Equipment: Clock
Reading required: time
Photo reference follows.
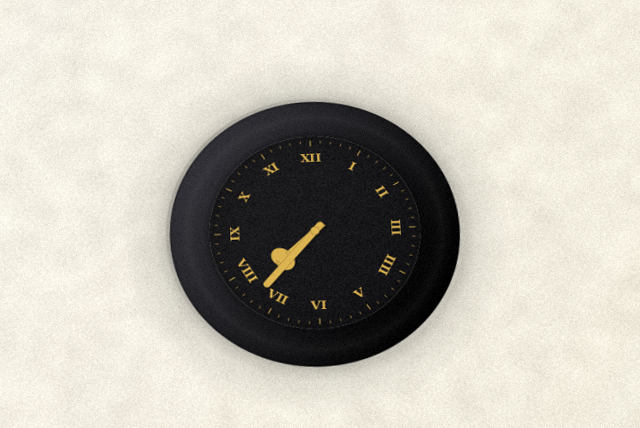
7:37
